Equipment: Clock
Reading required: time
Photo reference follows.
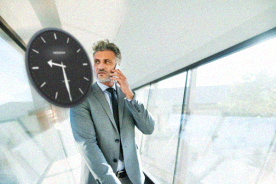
9:30
